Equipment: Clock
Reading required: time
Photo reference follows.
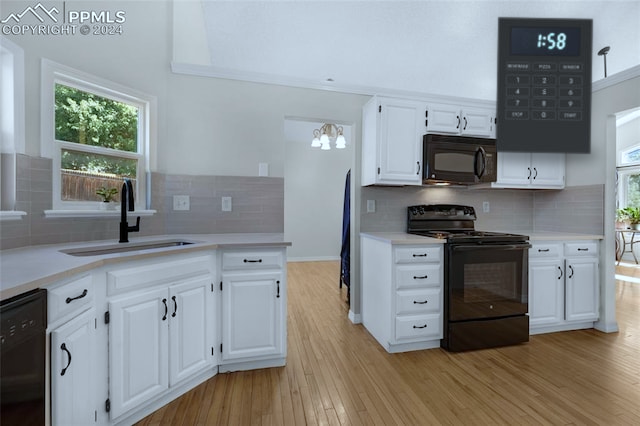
1:58
